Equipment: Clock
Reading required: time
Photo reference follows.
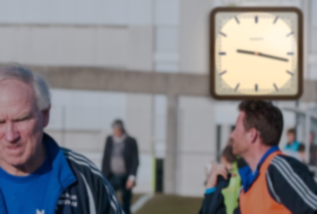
9:17
